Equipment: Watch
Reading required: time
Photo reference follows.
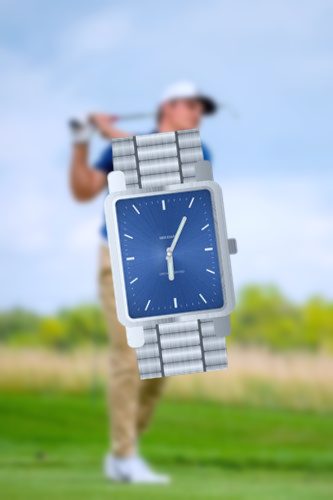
6:05
